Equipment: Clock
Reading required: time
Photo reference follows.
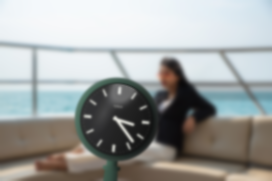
3:23
